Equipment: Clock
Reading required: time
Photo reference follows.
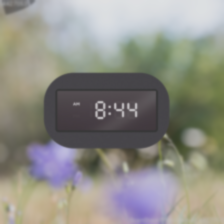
8:44
